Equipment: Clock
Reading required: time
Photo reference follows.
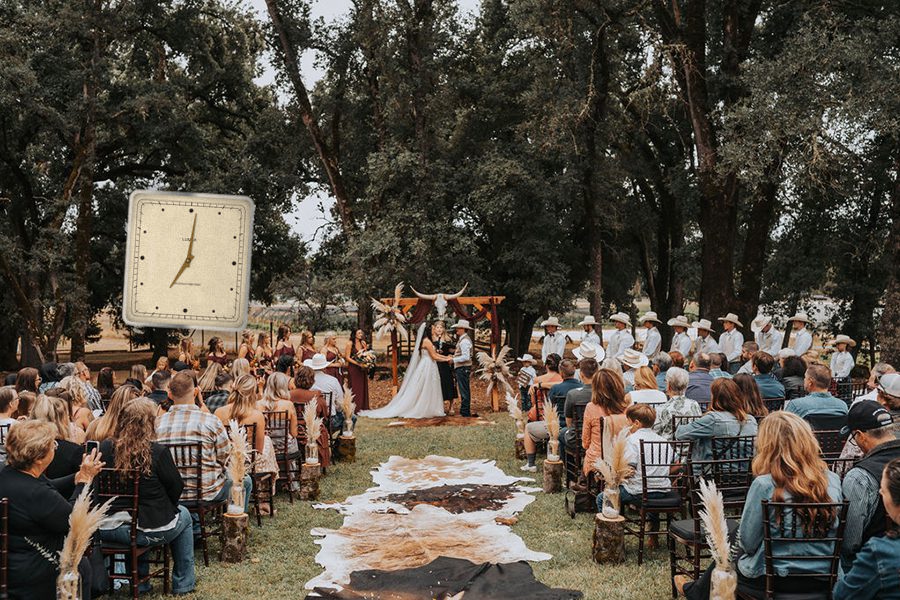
7:01
